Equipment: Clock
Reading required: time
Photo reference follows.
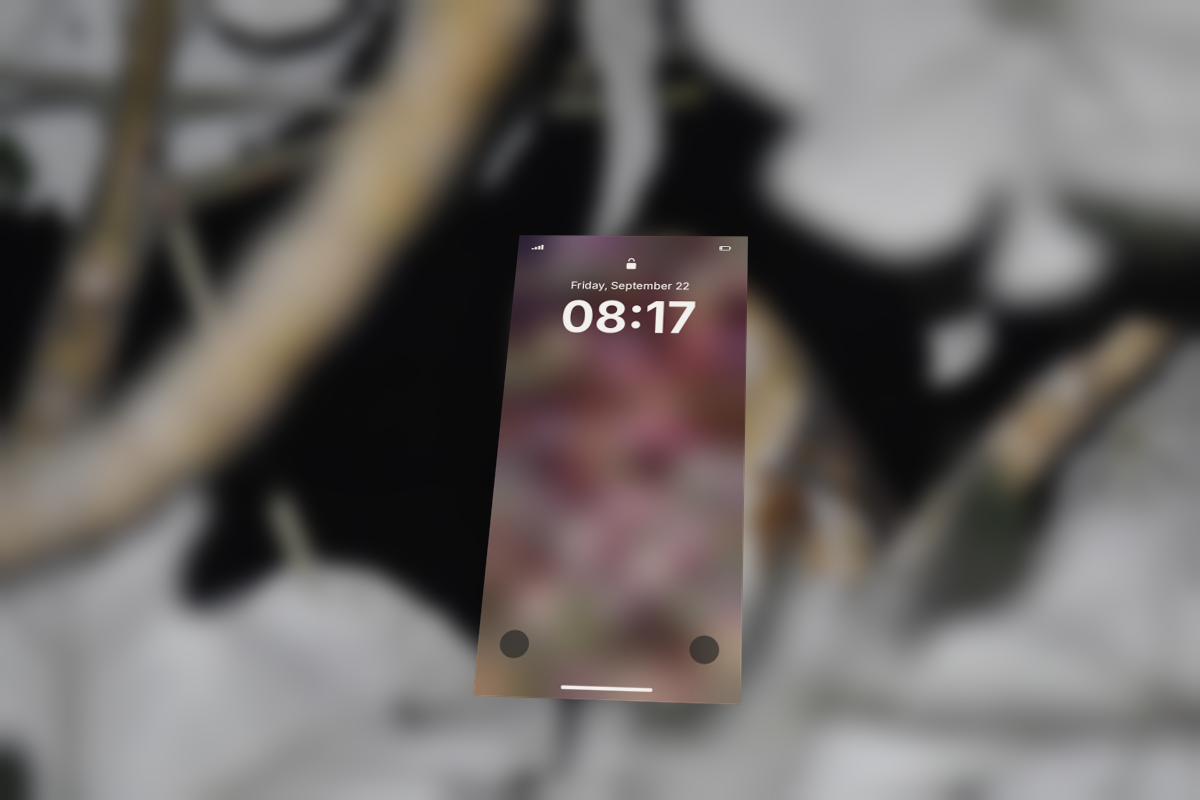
8:17
